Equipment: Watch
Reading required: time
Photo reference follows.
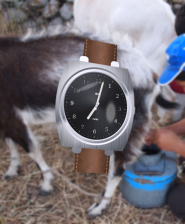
7:02
